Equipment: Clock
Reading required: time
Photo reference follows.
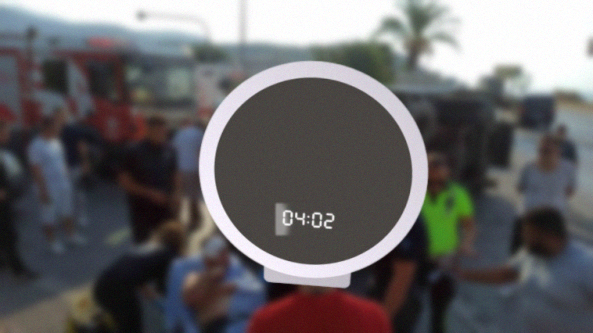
4:02
